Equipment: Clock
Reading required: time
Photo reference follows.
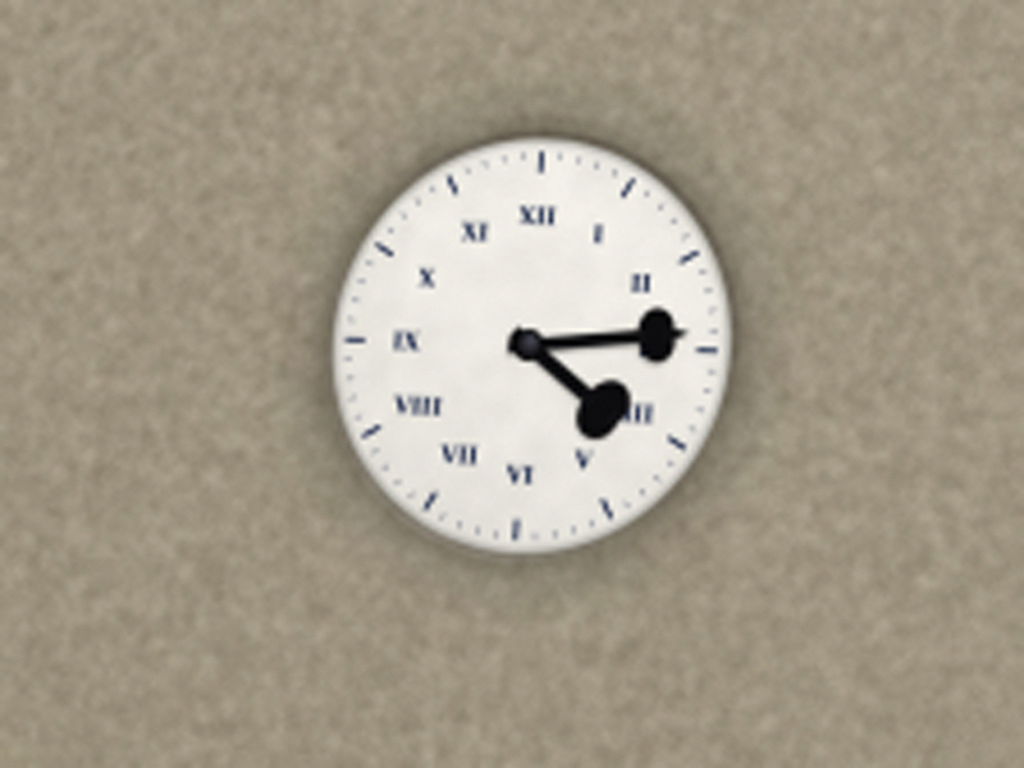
4:14
